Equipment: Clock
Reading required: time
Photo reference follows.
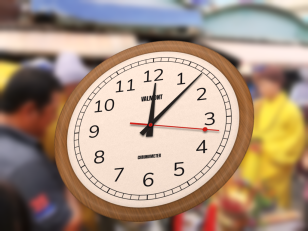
12:07:17
